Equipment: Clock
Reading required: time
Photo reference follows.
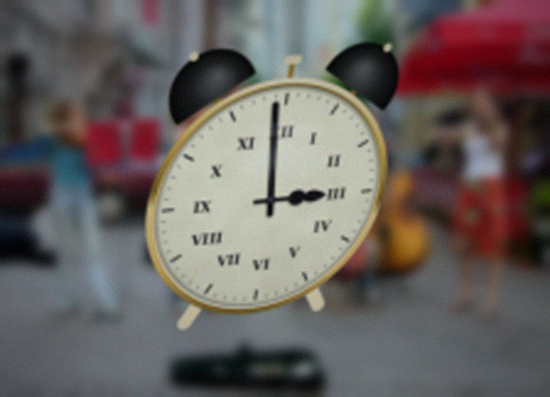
2:59
